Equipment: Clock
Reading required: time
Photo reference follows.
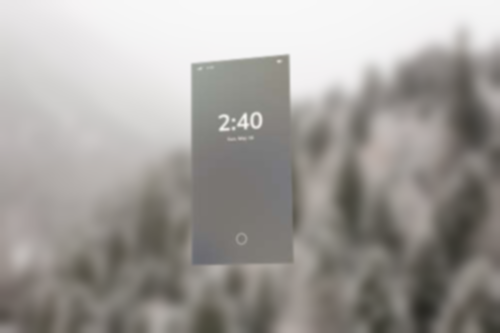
2:40
